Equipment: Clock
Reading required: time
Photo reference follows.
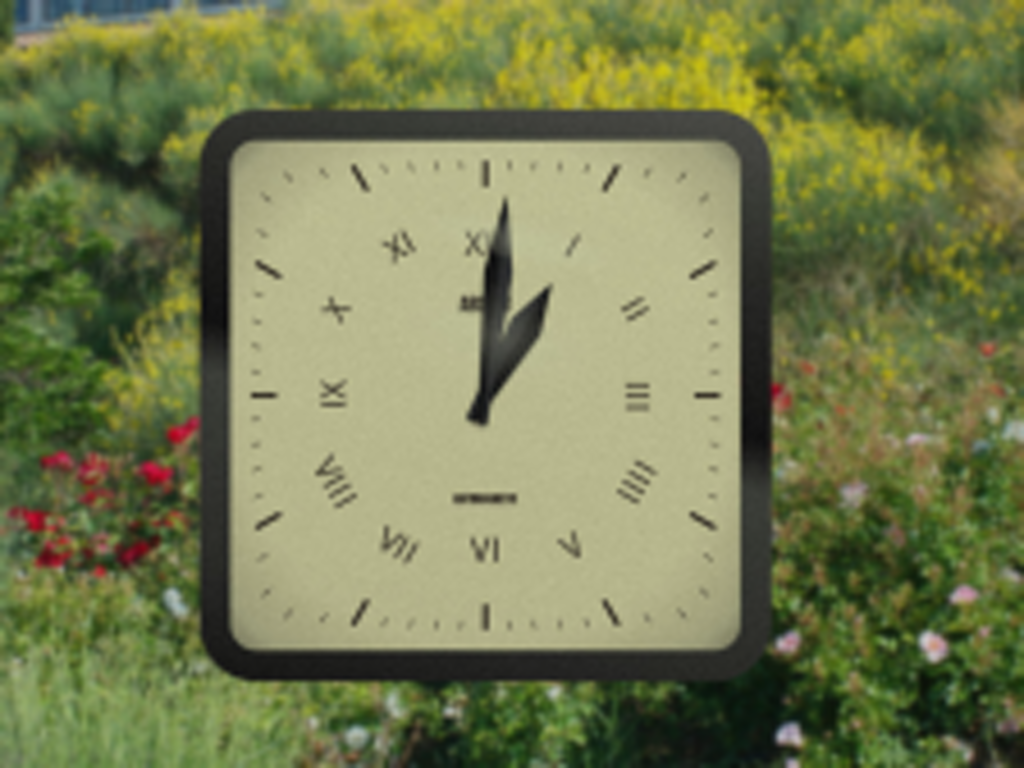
1:01
